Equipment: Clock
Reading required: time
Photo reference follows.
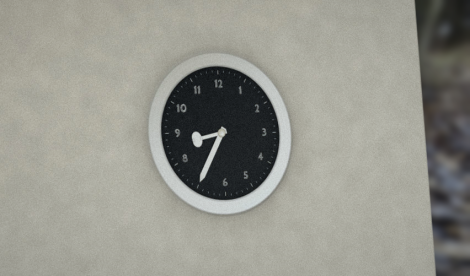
8:35
